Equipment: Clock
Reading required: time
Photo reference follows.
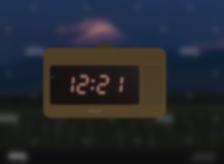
12:21
